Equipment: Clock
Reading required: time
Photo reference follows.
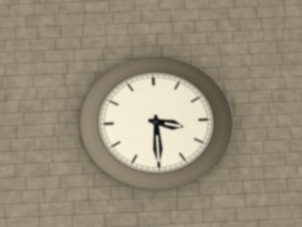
3:30
